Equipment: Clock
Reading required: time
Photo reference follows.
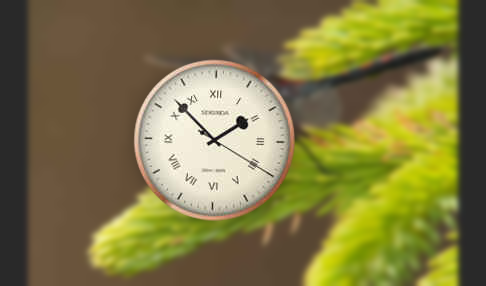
1:52:20
